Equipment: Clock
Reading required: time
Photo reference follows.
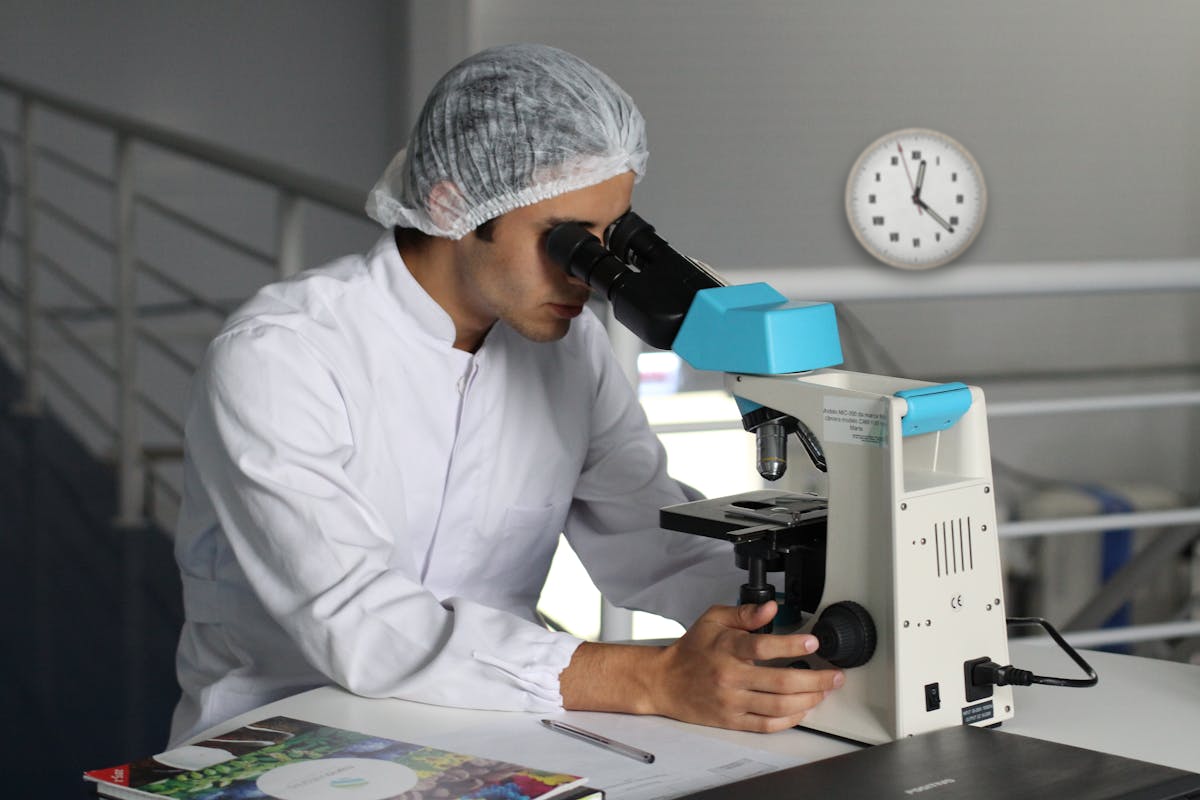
12:21:57
